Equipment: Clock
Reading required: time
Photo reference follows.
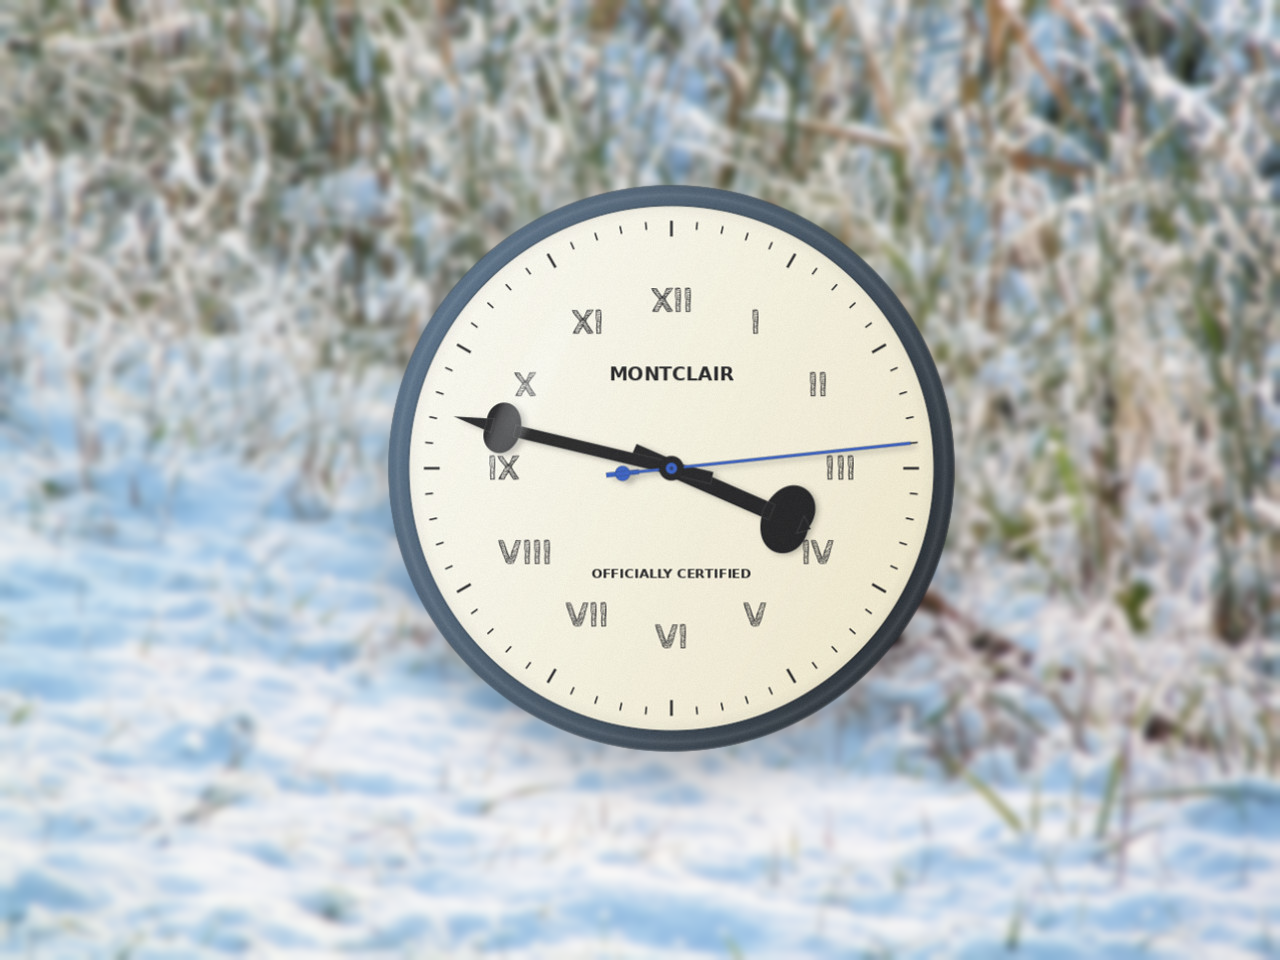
3:47:14
